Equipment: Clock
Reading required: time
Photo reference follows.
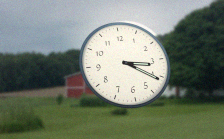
3:21
